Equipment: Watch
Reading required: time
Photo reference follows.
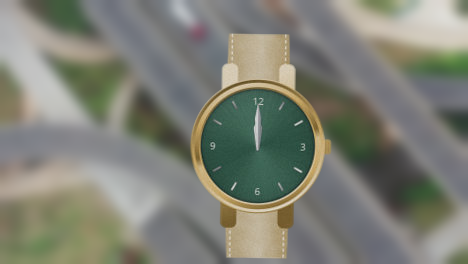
12:00
